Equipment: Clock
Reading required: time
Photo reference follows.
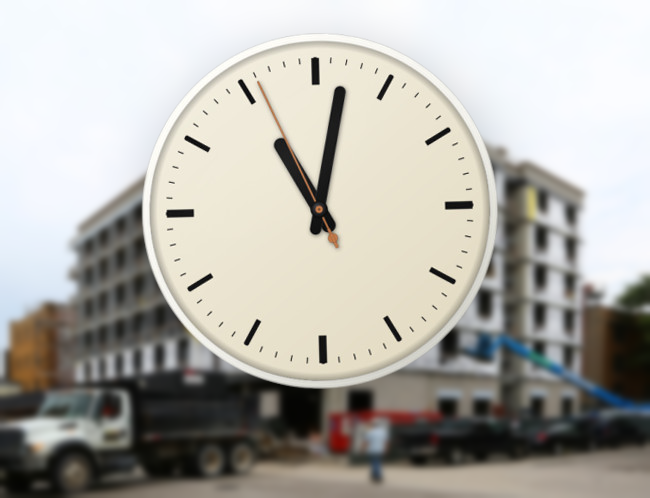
11:01:56
